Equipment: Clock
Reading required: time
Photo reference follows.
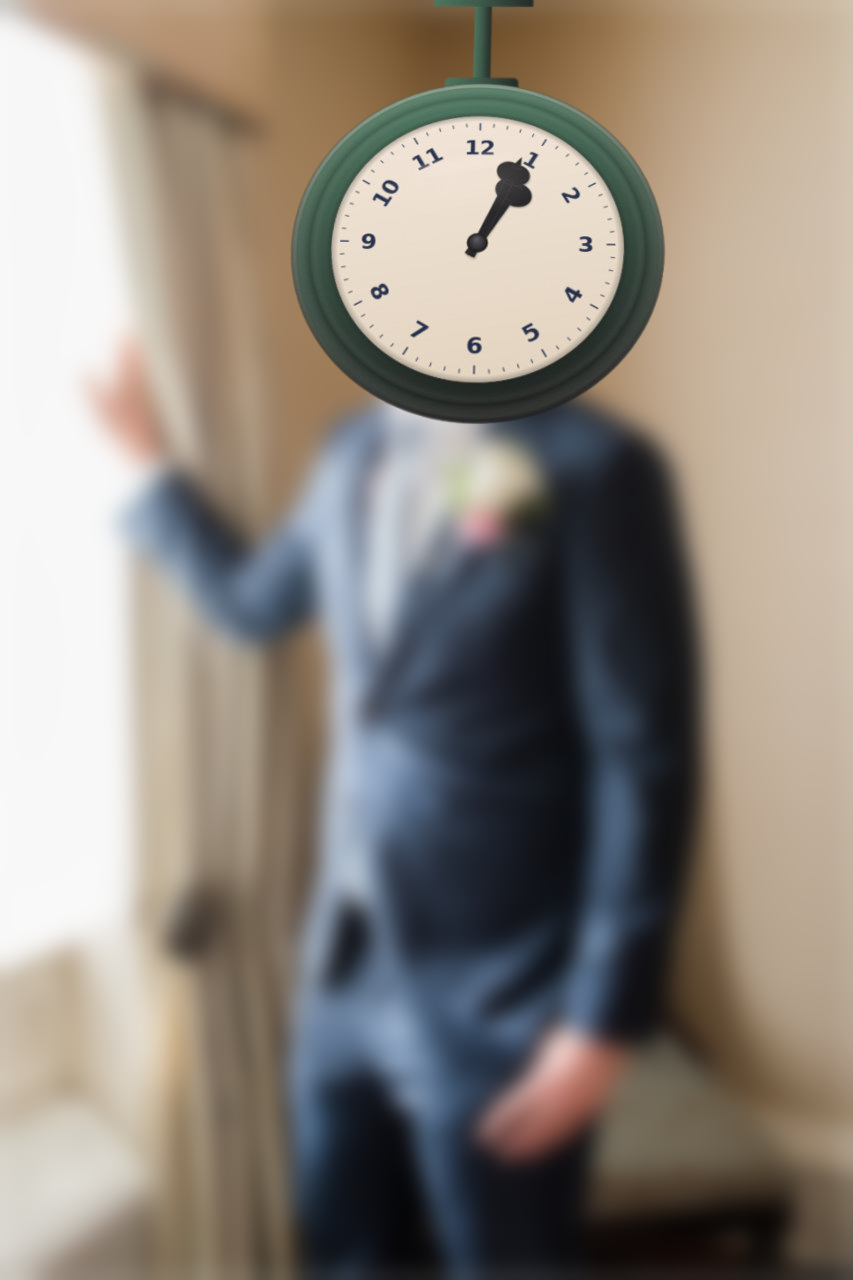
1:04
